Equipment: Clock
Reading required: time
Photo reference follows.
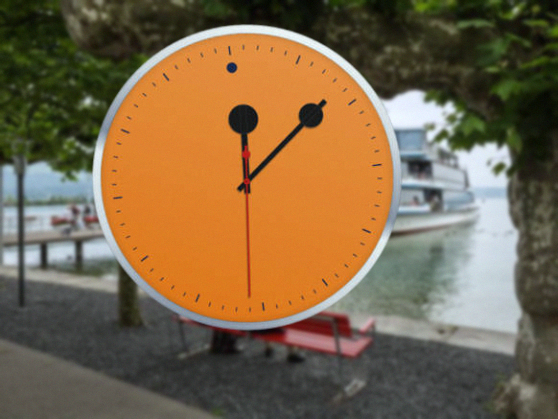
12:08:31
